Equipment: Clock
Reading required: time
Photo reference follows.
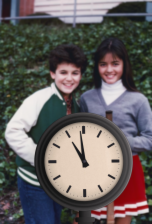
10:59
